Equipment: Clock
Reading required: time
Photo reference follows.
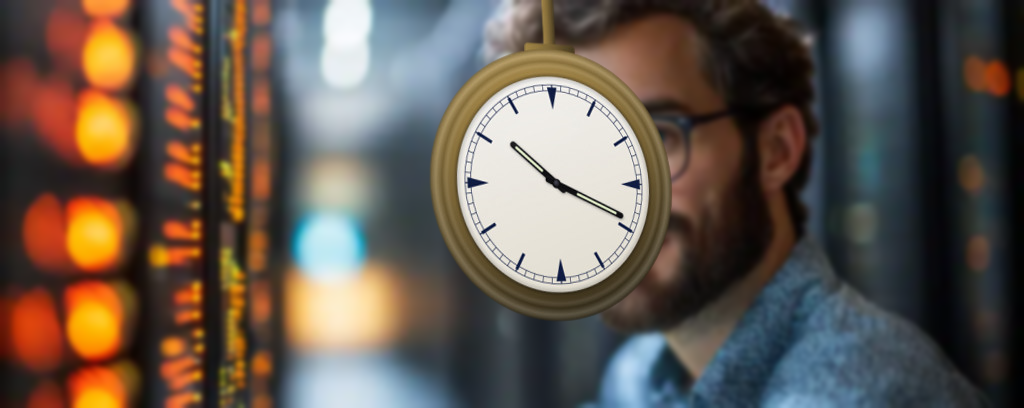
10:19
